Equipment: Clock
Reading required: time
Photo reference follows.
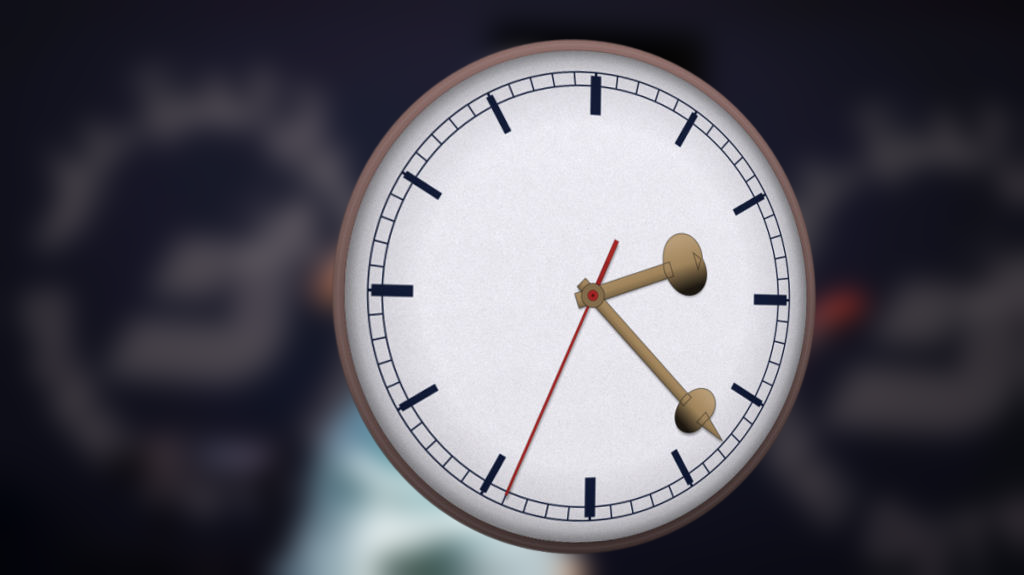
2:22:34
